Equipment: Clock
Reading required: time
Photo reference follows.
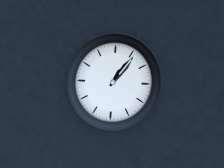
1:06
